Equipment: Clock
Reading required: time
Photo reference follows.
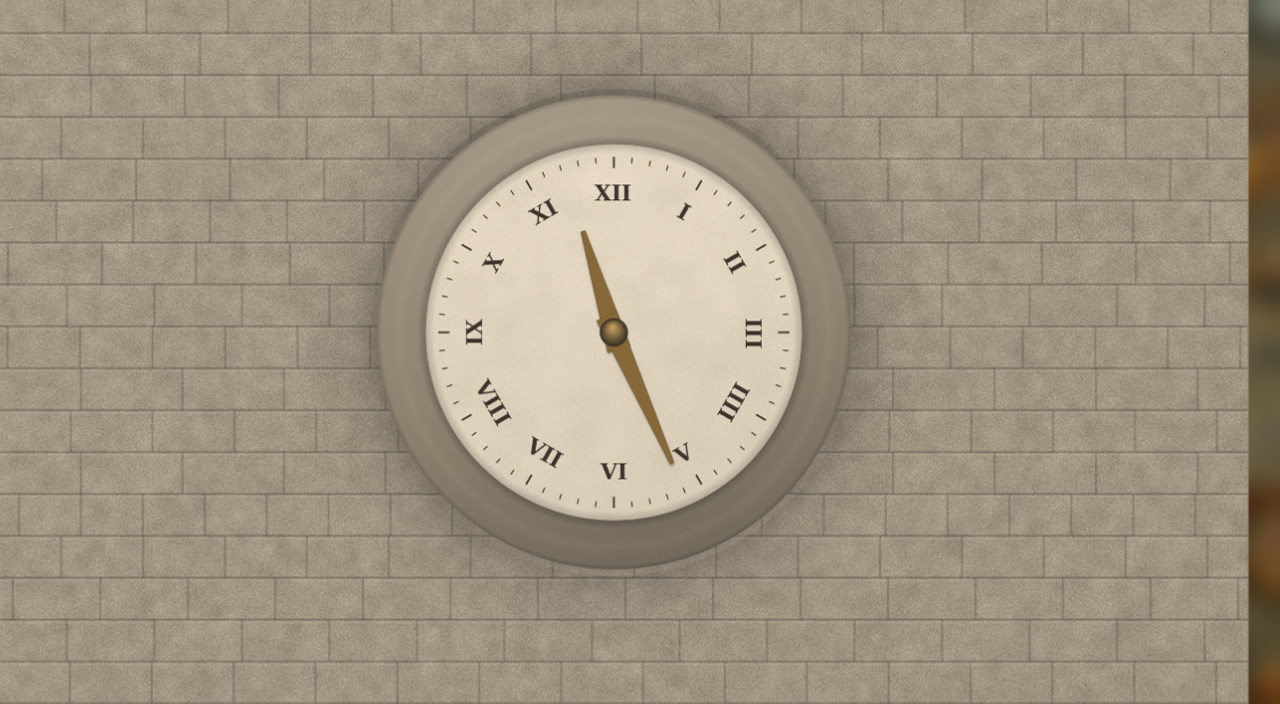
11:26
